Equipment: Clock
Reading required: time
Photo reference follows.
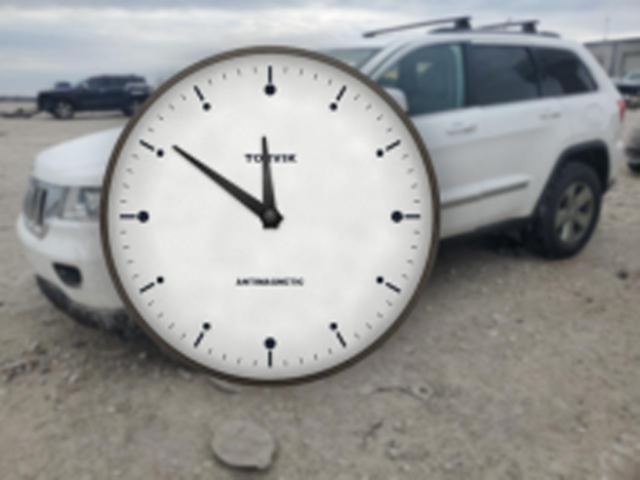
11:51
